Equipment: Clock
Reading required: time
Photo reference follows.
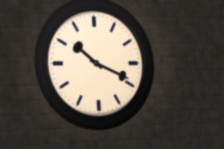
10:19
